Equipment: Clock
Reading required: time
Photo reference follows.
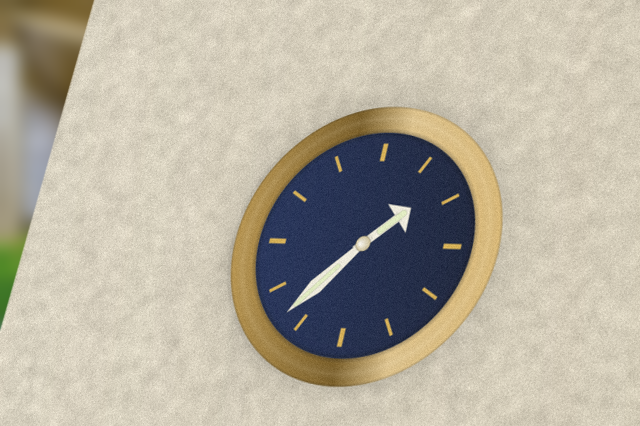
1:37
